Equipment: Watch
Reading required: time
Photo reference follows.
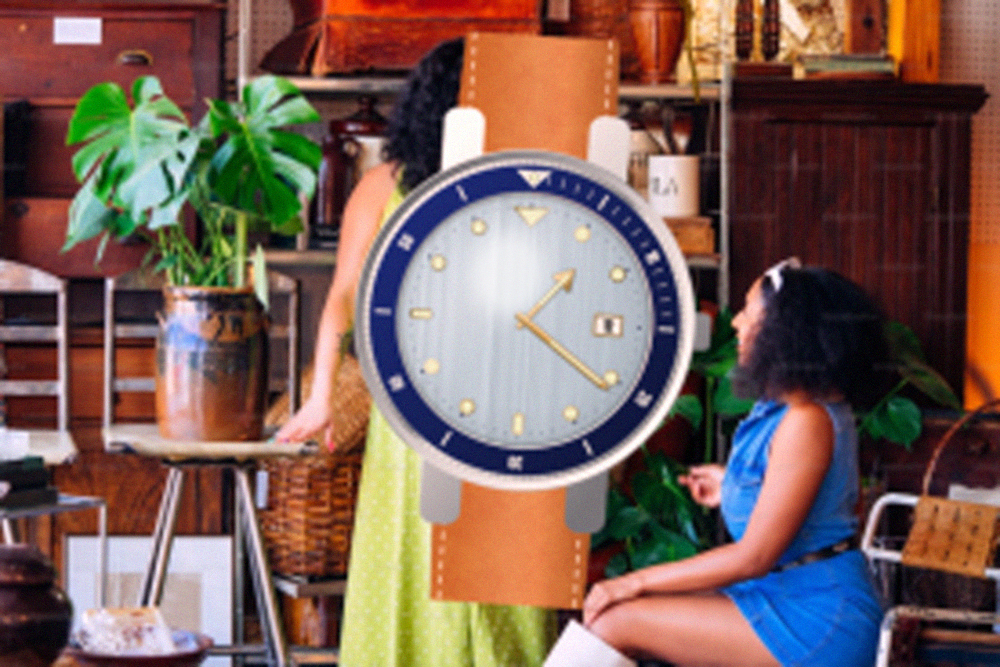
1:21
